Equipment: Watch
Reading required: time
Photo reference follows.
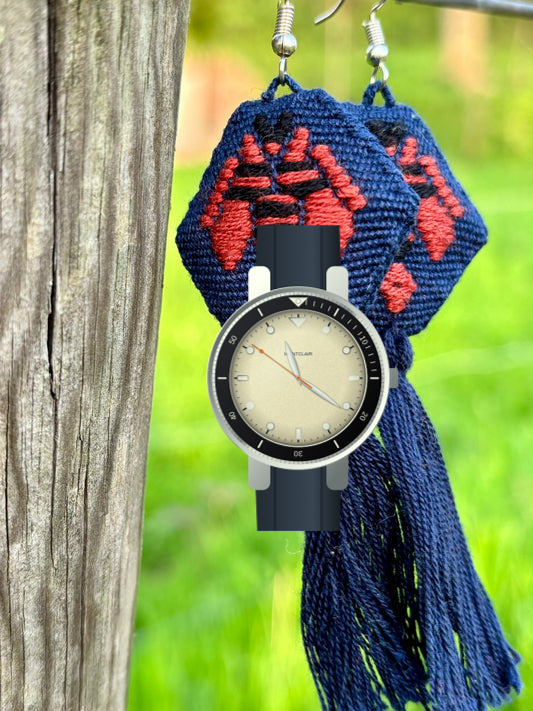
11:20:51
